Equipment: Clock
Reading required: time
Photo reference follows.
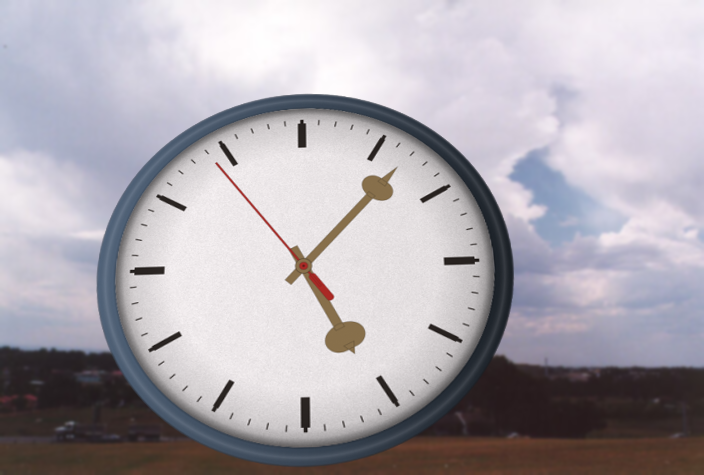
5:06:54
